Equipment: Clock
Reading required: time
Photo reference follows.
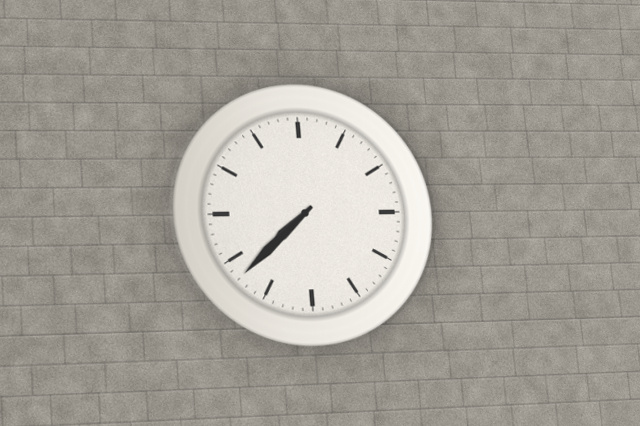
7:38
